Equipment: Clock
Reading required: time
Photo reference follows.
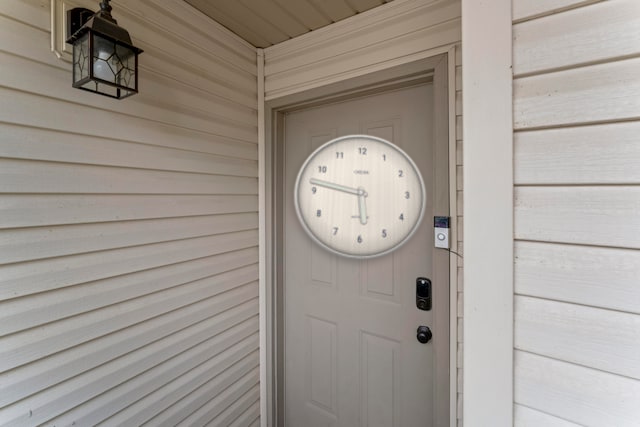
5:47
